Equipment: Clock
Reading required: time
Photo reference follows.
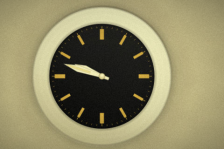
9:48
